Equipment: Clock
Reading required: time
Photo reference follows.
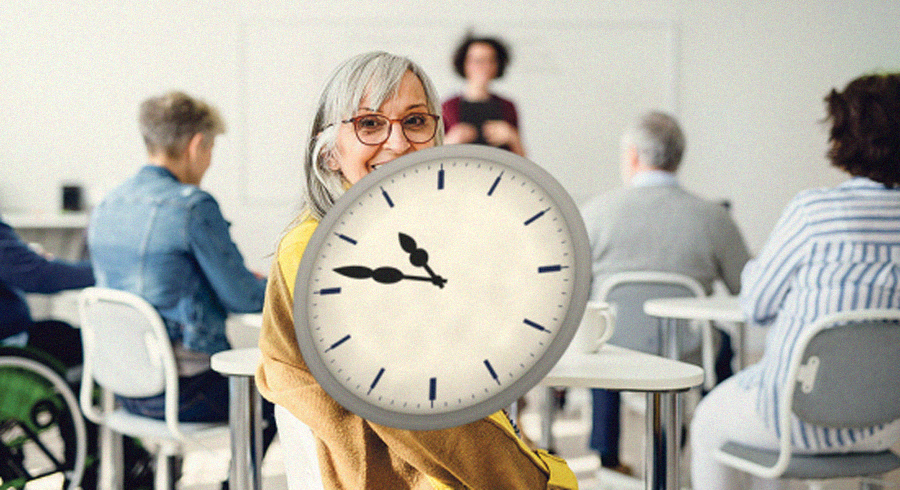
10:47
